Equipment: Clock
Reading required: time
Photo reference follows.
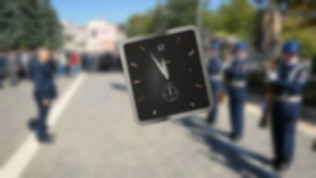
11:56
